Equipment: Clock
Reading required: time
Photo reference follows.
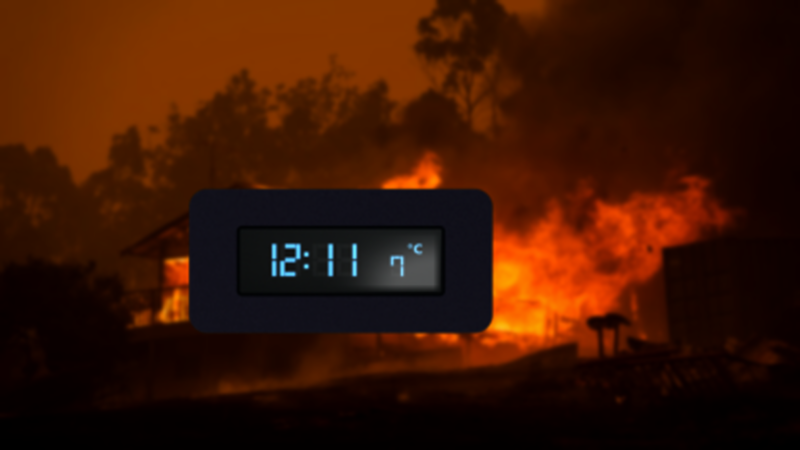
12:11
